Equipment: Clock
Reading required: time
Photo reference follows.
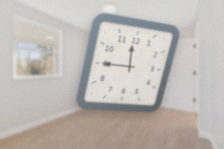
11:45
